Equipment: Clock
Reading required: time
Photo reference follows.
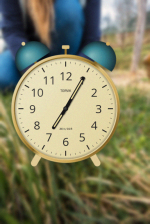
7:05
